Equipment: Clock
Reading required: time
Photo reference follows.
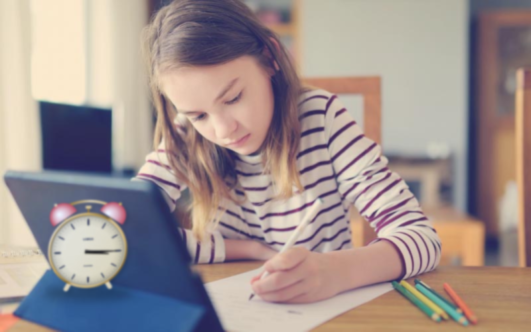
3:15
